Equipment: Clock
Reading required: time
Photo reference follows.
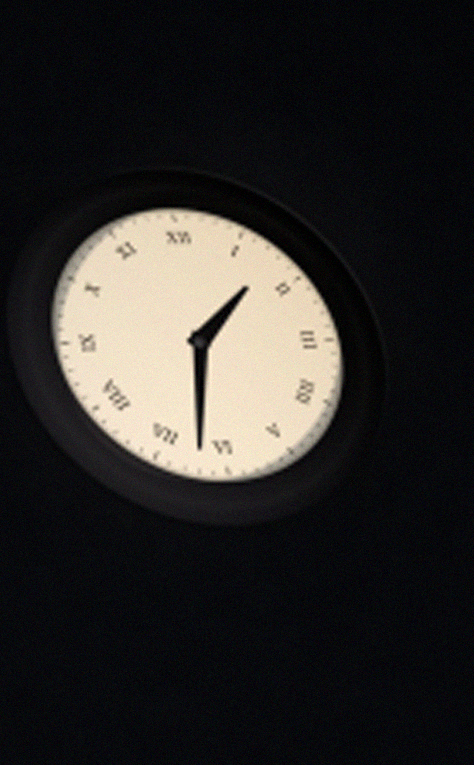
1:32
